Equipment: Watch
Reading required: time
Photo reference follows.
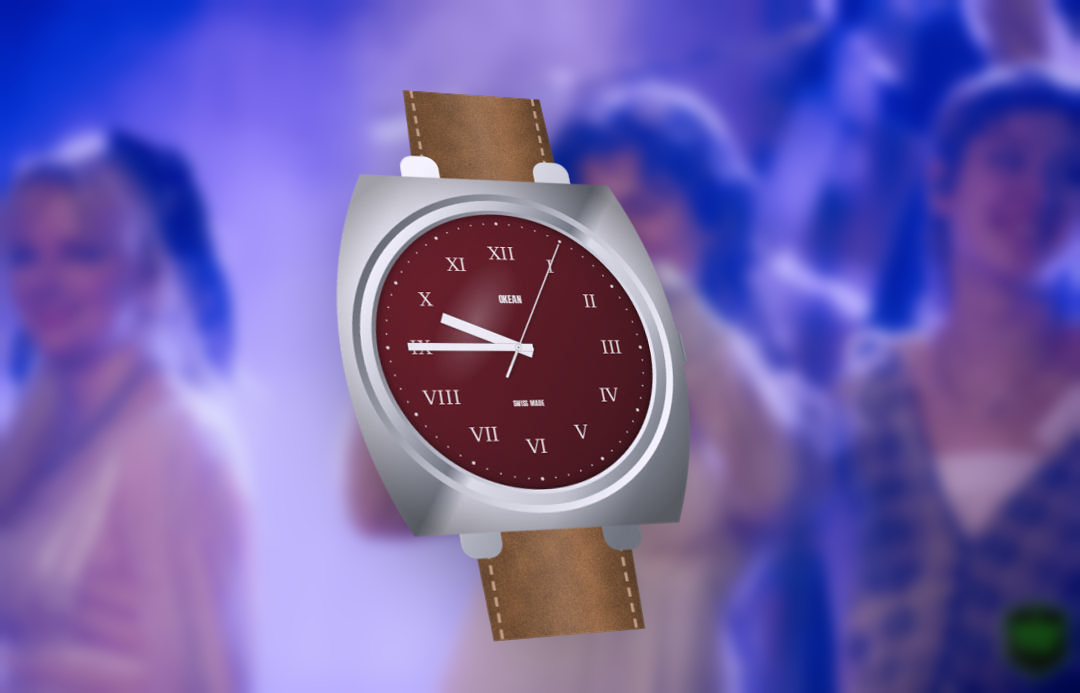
9:45:05
